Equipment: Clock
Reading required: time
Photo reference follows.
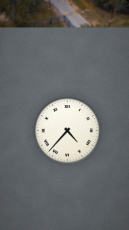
4:37
